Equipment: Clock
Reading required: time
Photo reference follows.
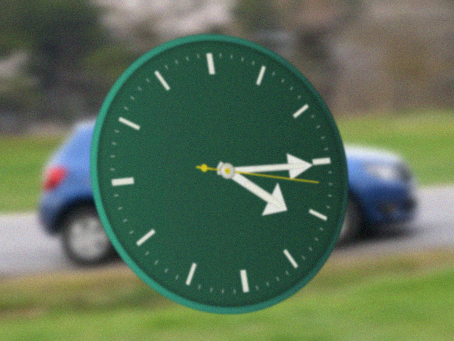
4:15:17
